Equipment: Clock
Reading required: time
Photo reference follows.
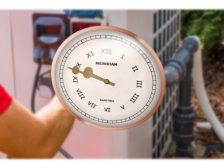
9:48
